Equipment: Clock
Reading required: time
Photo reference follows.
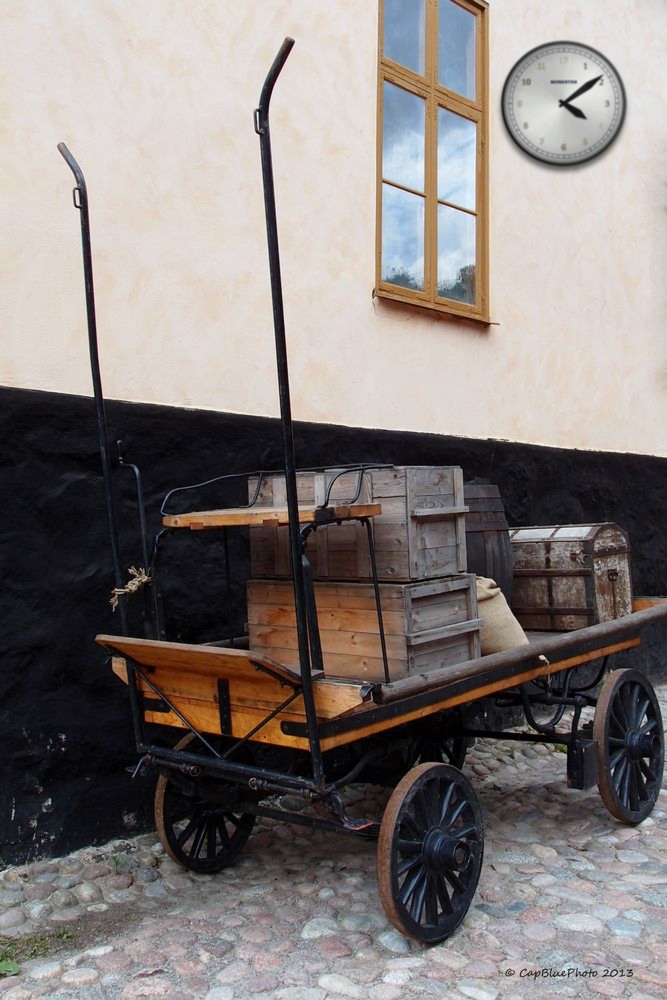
4:09
